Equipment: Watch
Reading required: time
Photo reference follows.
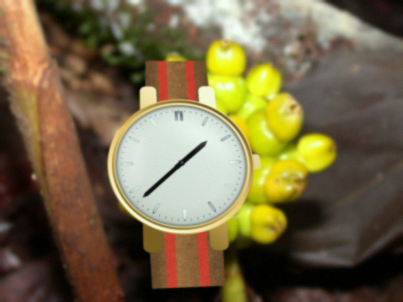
1:38
